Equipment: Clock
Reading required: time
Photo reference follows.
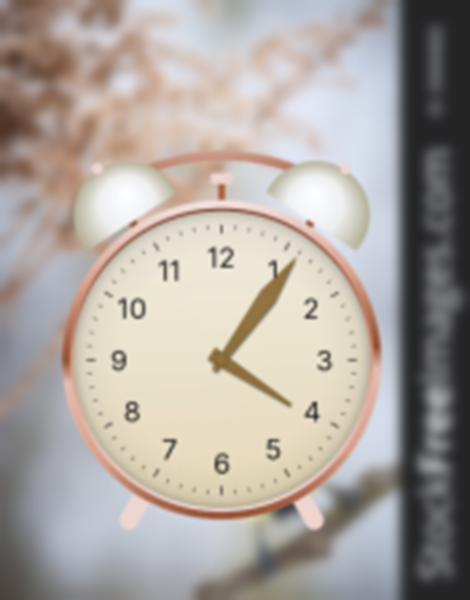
4:06
